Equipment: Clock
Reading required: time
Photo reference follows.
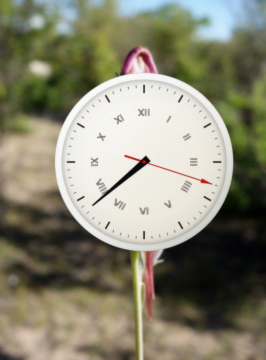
7:38:18
